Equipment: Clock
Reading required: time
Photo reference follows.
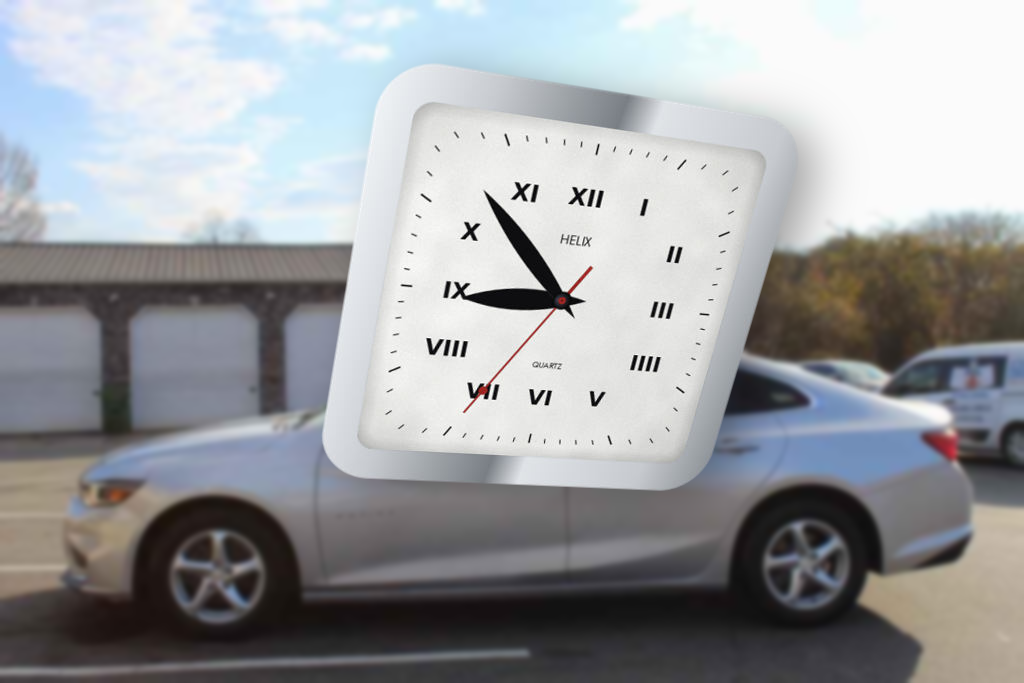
8:52:35
